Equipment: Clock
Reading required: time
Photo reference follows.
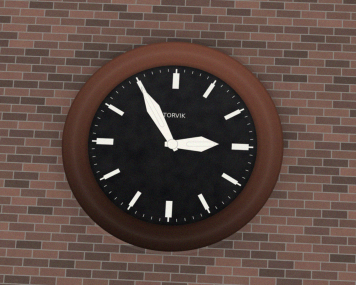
2:55
